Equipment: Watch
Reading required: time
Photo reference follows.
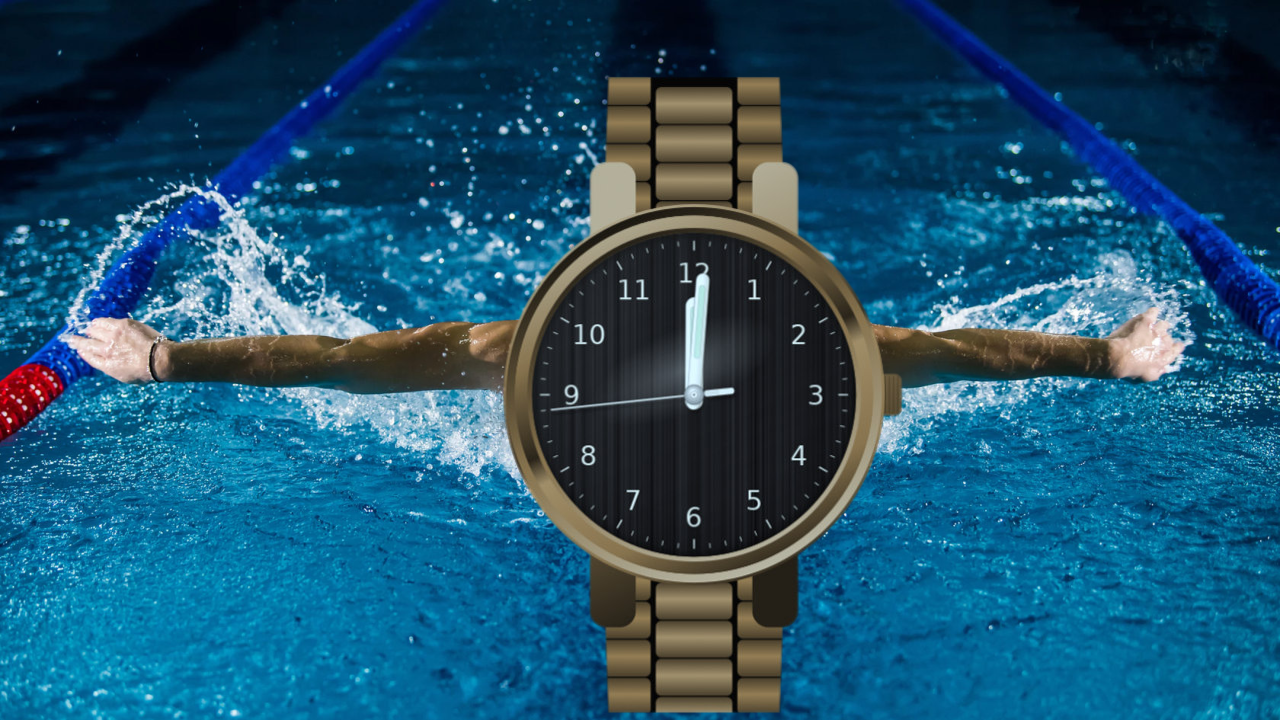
12:00:44
